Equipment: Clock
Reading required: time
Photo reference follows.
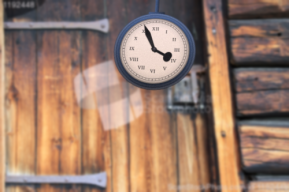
3:56
